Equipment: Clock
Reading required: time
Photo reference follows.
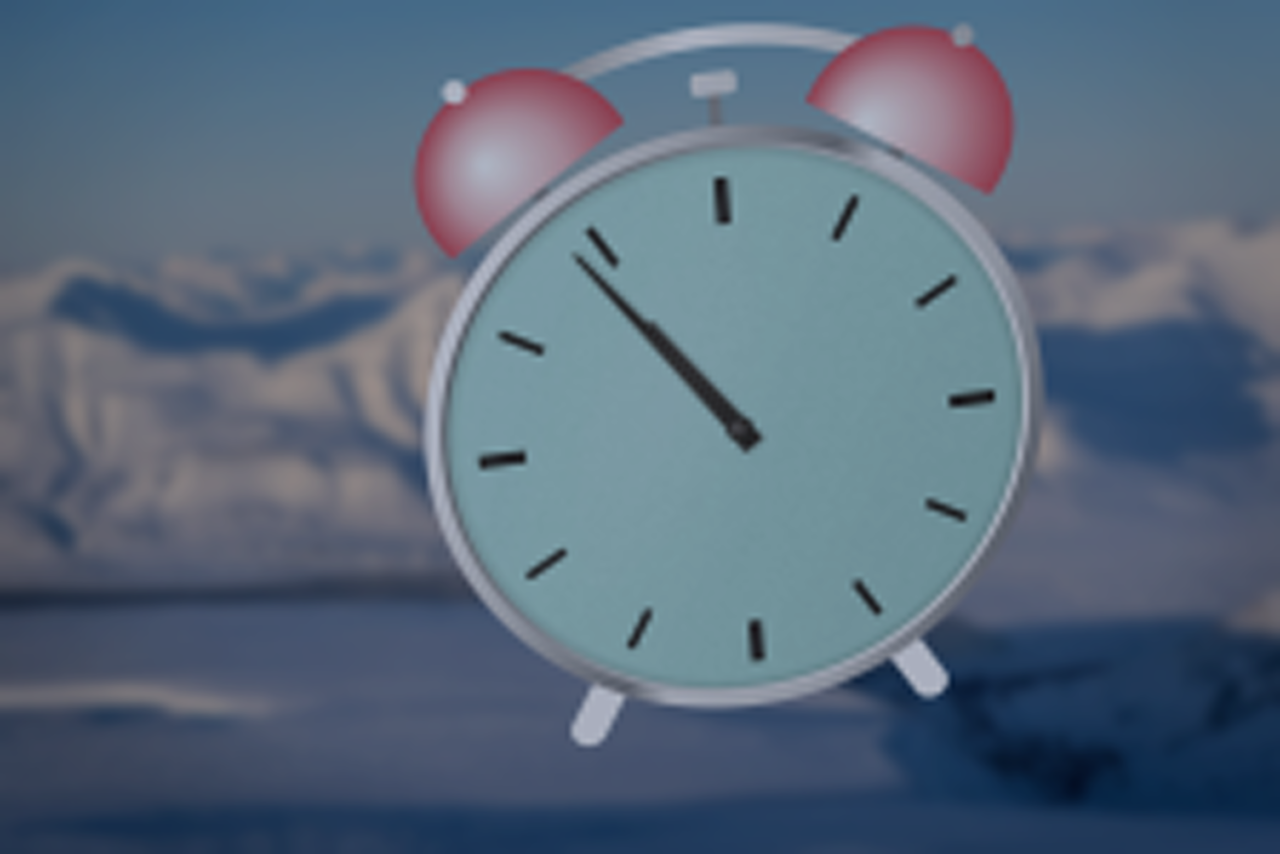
10:54
